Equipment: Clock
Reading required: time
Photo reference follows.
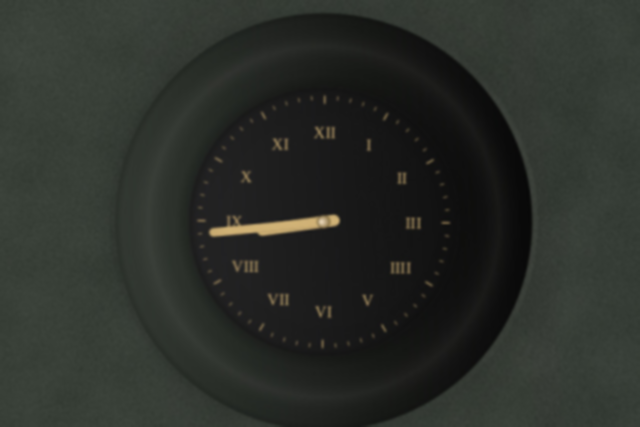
8:44
